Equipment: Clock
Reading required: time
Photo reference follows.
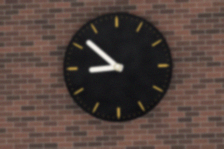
8:52
